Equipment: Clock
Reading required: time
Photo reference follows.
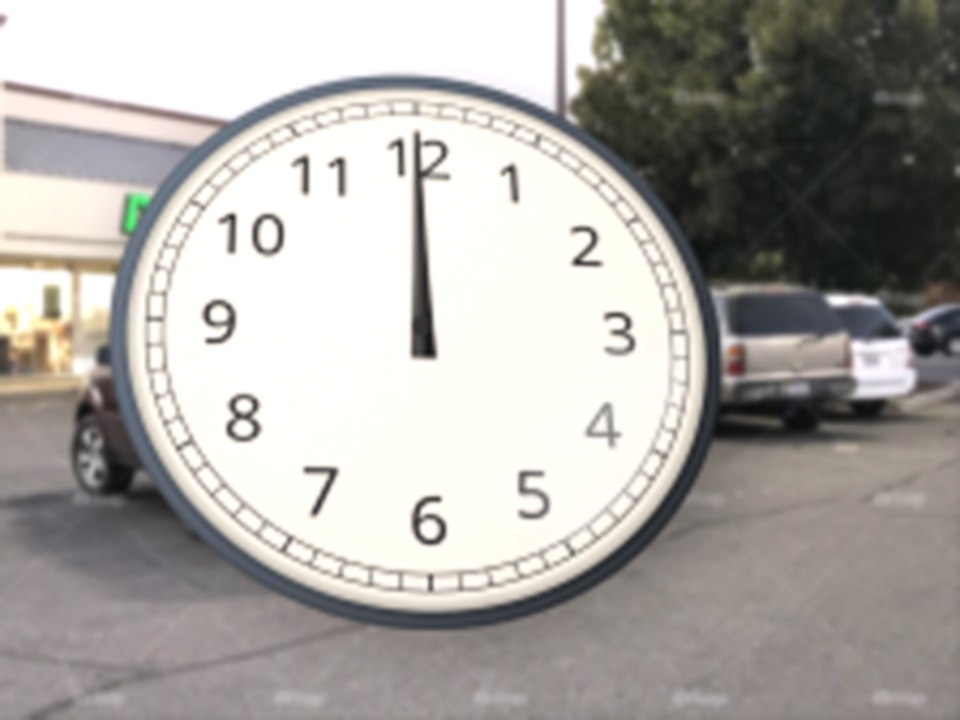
12:00
